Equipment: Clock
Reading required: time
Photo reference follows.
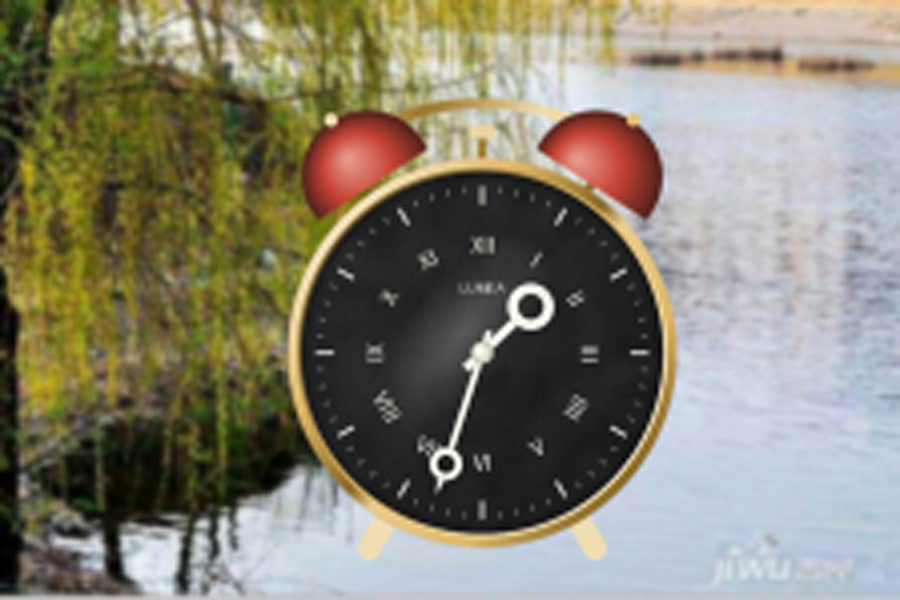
1:33
